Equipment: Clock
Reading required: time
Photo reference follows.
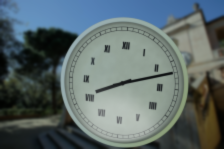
8:12
